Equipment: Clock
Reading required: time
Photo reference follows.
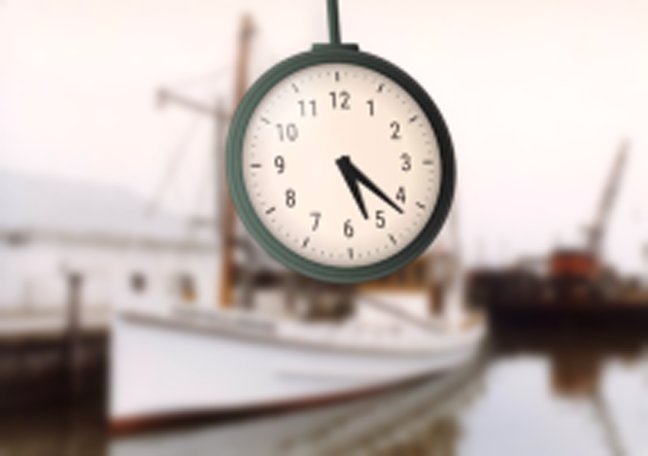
5:22
